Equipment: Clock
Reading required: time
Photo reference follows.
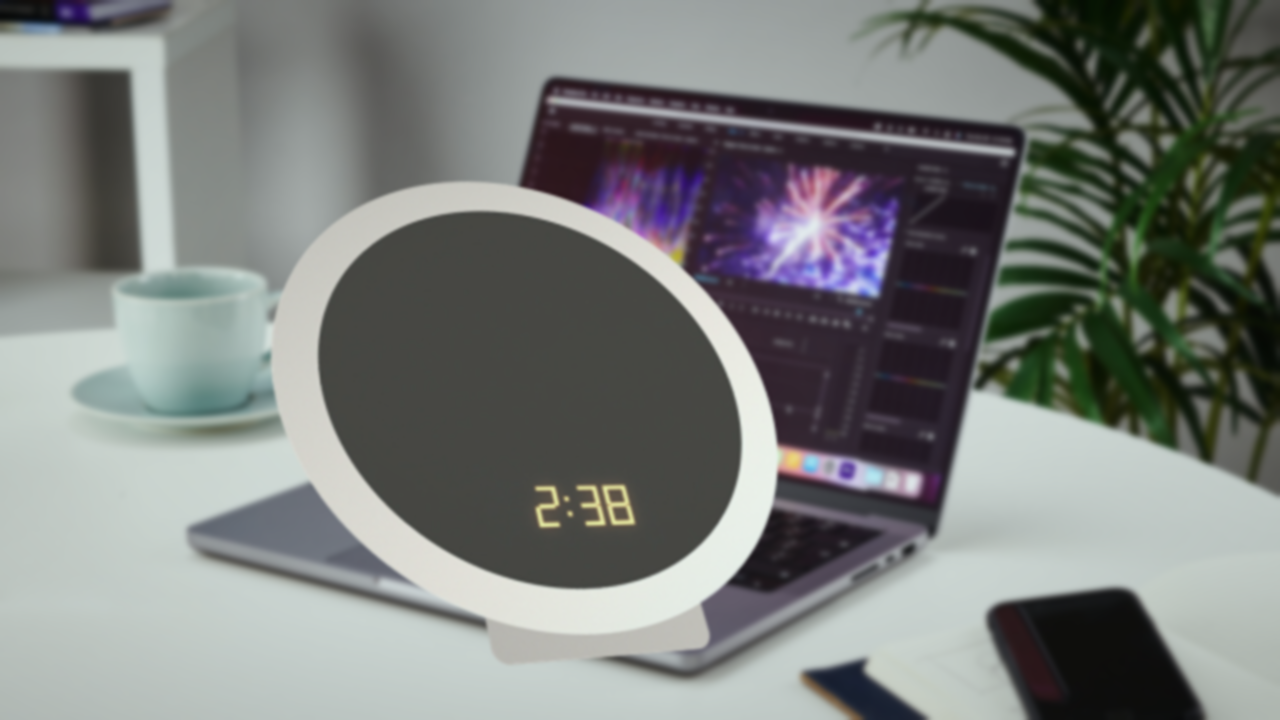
2:38
